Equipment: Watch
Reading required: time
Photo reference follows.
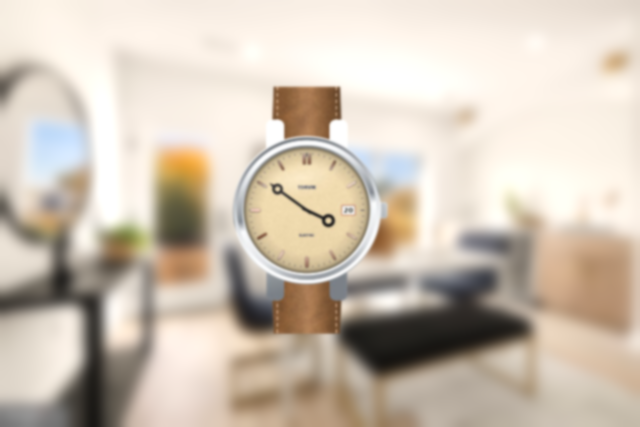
3:51
